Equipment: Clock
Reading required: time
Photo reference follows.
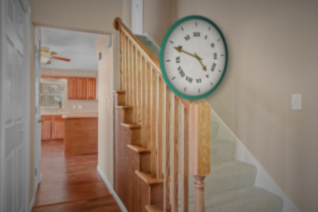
4:49
